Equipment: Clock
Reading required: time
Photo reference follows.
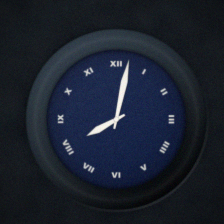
8:02
